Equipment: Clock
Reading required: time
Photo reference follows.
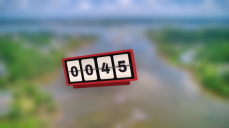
0:45
